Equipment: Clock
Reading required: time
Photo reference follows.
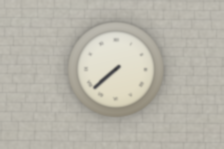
7:38
